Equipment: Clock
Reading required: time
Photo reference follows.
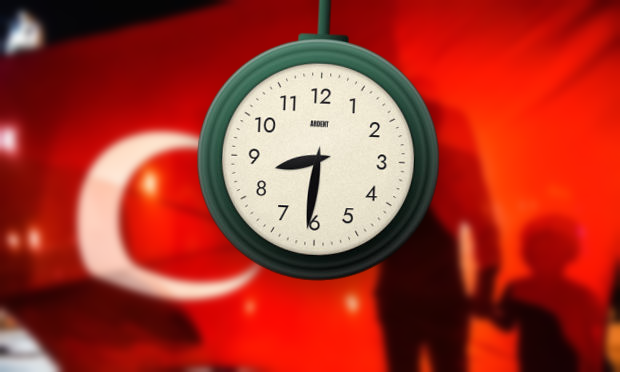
8:31
